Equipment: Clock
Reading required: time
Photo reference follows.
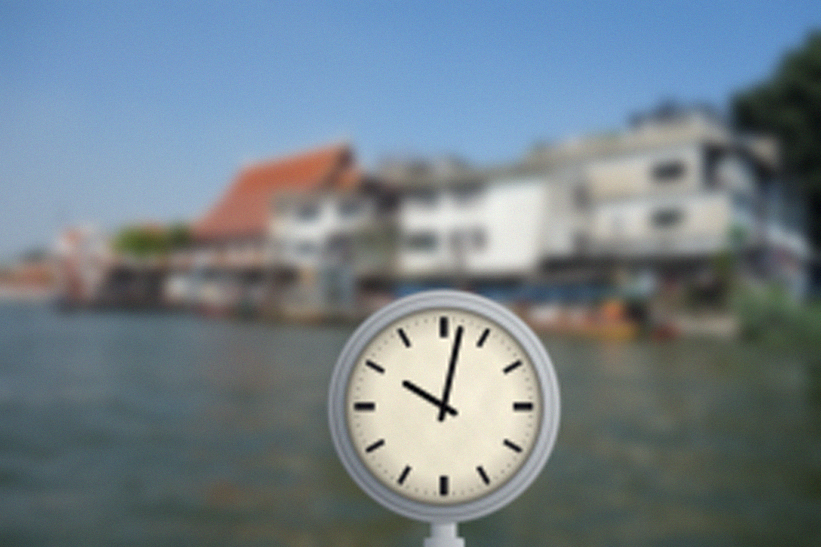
10:02
